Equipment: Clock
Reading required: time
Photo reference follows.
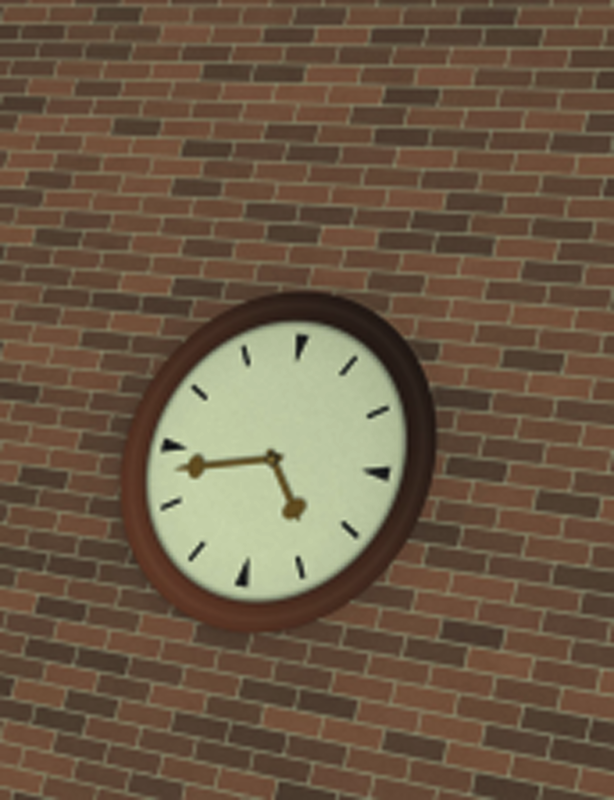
4:43
